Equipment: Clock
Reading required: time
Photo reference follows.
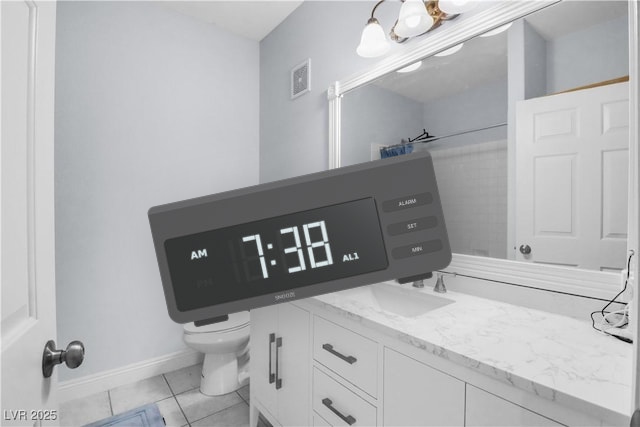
7:38
